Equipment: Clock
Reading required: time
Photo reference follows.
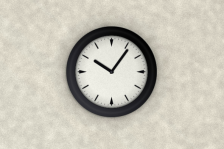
10:06
